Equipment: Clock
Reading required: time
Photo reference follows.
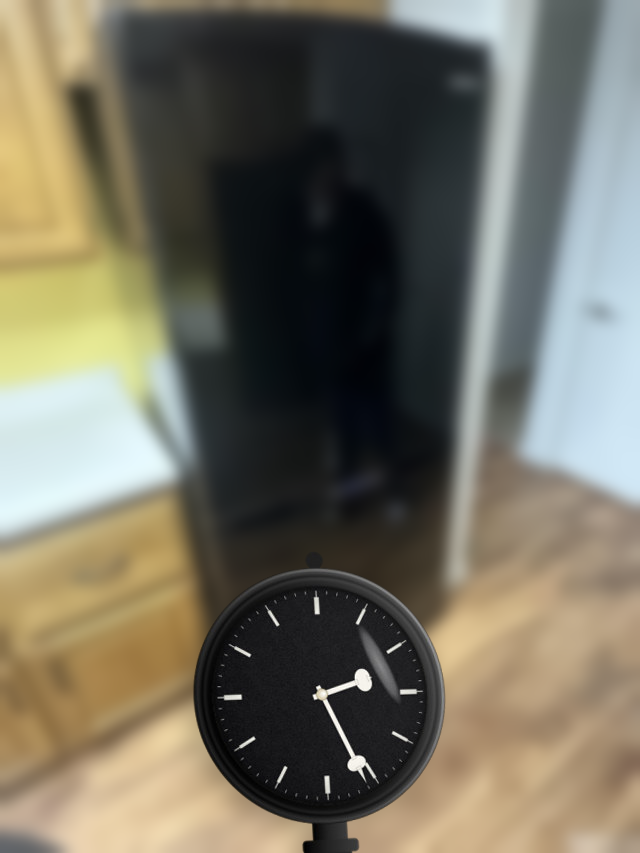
2:26
